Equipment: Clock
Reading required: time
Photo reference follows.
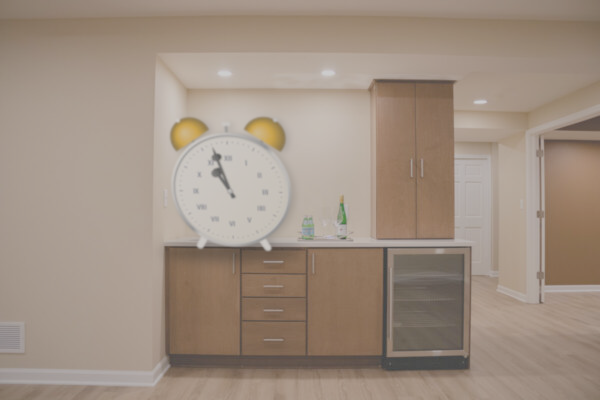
10:57
